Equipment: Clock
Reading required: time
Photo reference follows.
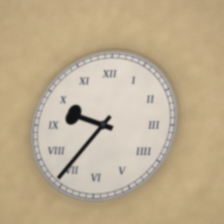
9:36
